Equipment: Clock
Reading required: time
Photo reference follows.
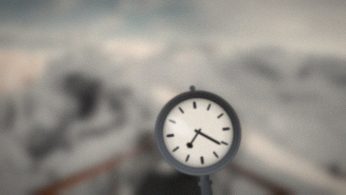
7:21
